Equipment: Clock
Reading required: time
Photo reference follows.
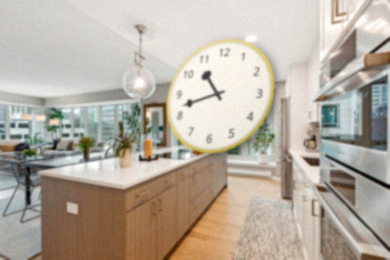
10:42
